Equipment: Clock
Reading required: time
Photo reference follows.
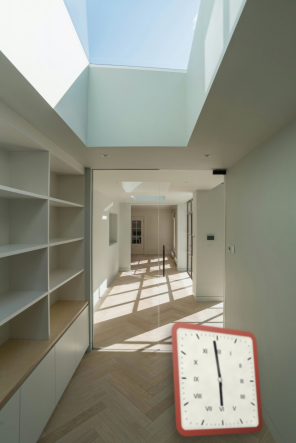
5:59
